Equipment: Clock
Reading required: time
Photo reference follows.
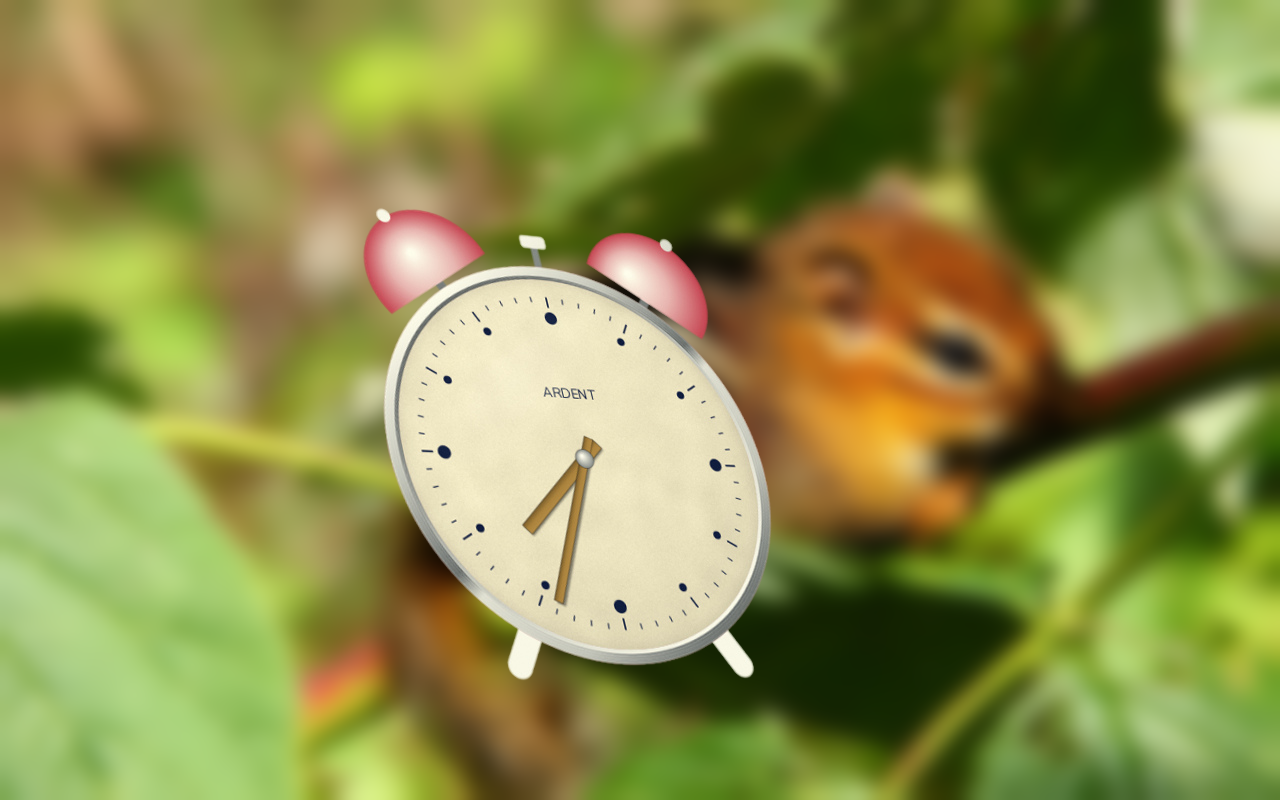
7:34
